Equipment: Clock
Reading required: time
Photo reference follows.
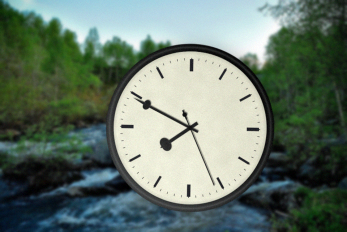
7:49:26
